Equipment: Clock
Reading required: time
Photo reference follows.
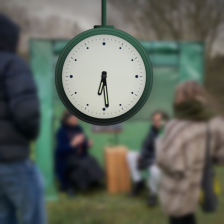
6:29
